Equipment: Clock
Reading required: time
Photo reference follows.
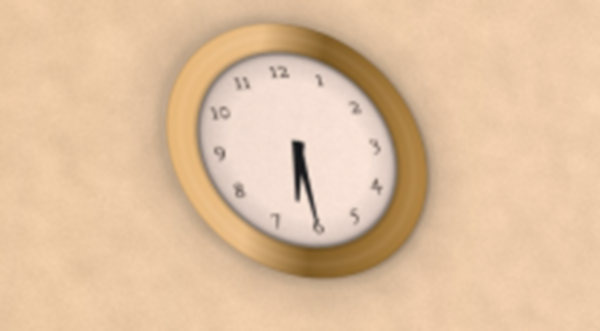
6:30
